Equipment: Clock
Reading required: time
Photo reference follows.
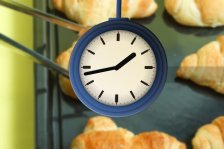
1:43
